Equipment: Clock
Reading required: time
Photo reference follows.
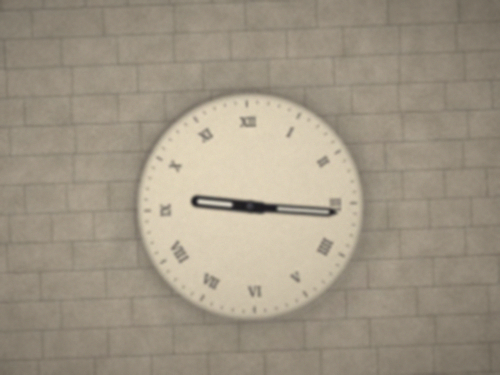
9:16
